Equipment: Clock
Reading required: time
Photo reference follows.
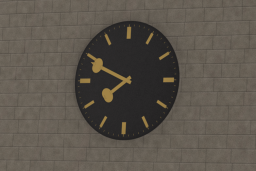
7:49
